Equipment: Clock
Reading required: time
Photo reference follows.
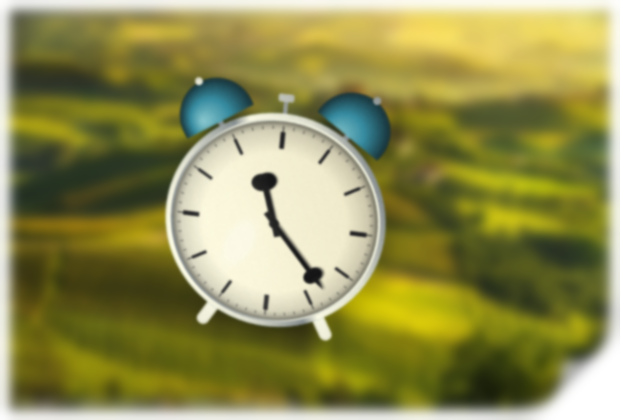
11:23
